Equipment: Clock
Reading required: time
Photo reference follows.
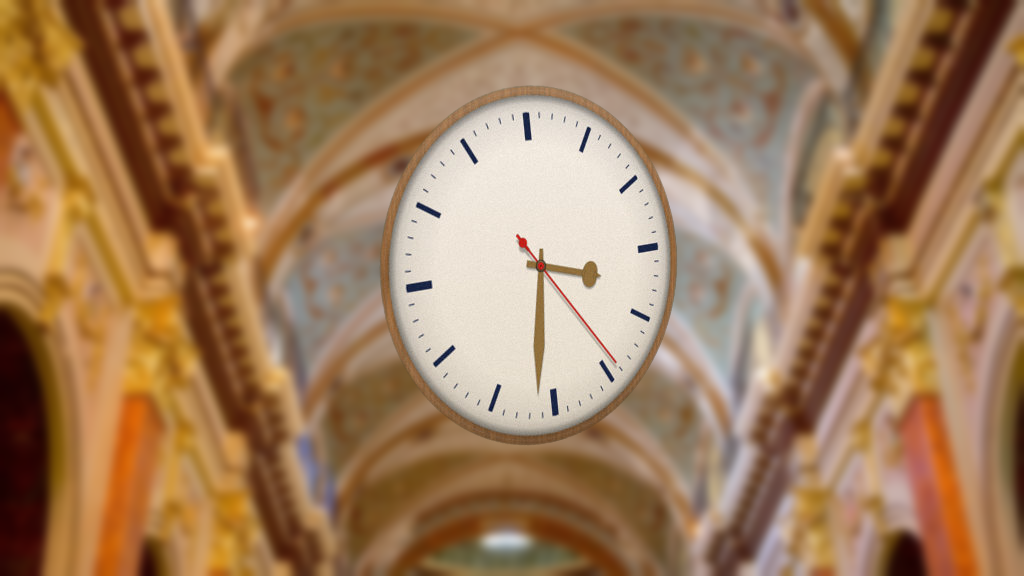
3:31:24
